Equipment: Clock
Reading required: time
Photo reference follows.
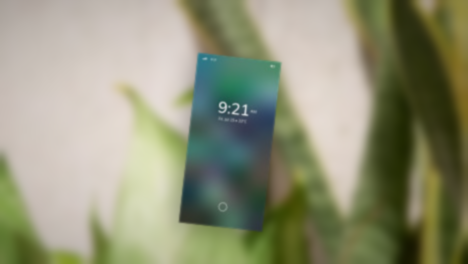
9:21
